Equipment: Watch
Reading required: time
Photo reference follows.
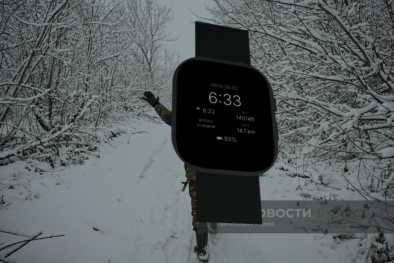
6:33
